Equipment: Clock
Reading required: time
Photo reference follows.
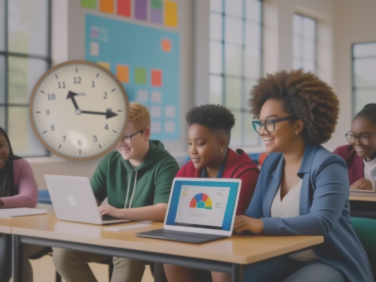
11:16
